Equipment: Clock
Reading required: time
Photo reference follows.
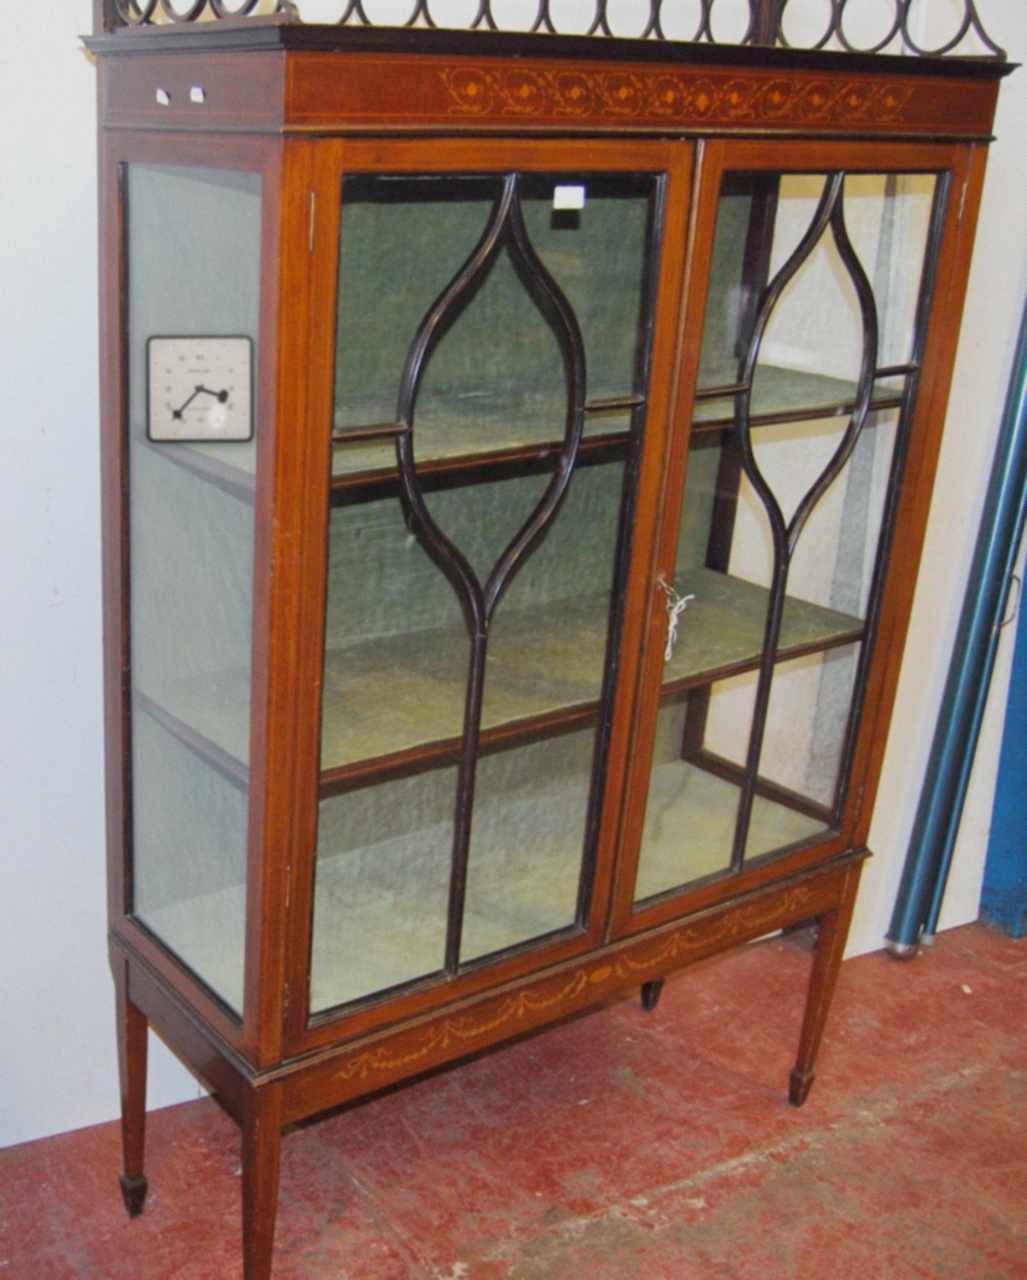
3:37
